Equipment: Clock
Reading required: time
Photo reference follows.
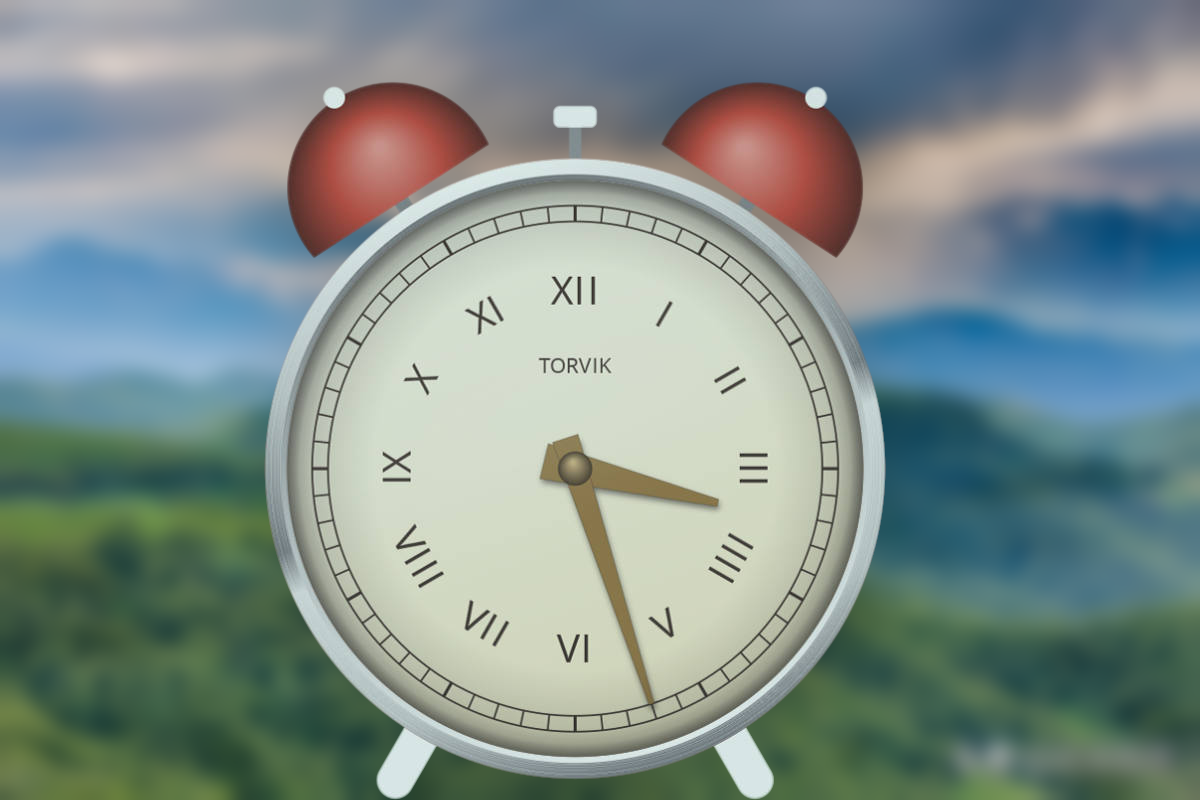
3:27
